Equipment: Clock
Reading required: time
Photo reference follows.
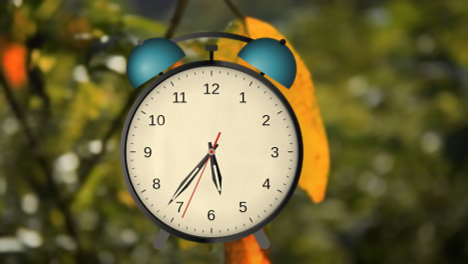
5:36:34
